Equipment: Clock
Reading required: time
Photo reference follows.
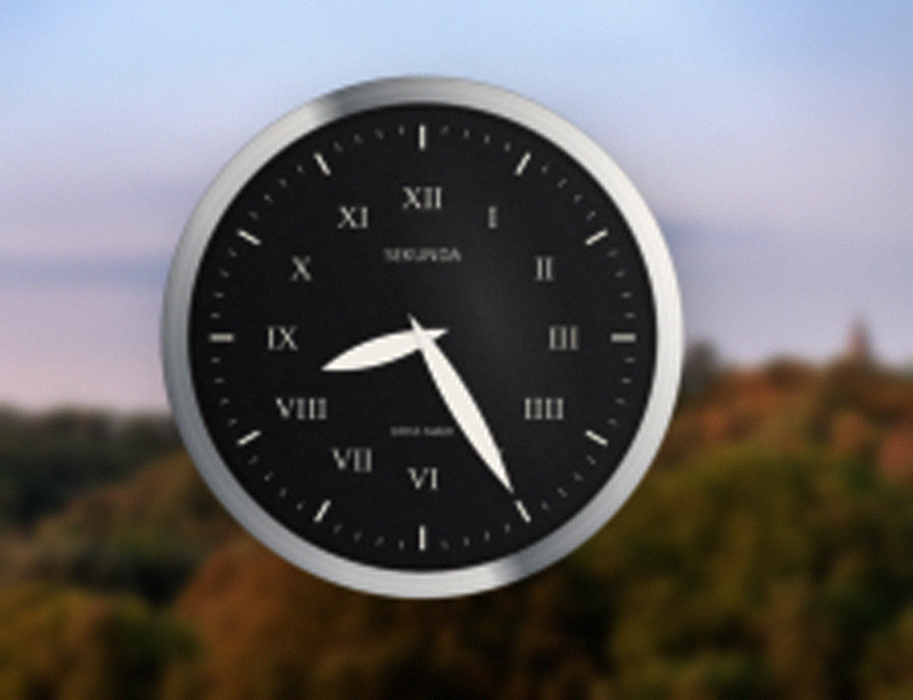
8:25
